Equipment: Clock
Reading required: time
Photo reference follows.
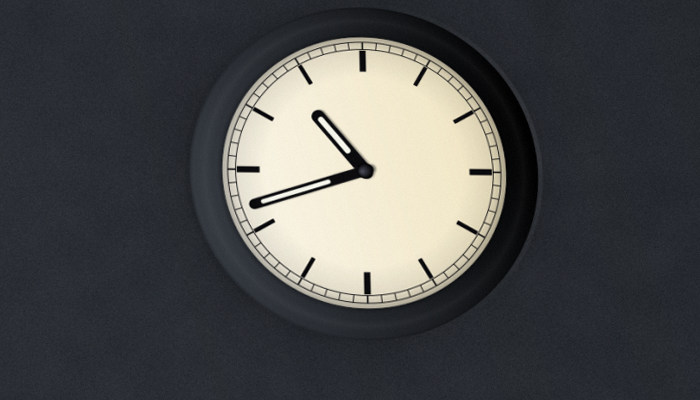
10:42
